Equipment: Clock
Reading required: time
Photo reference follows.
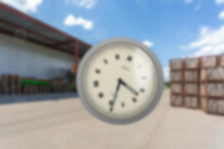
3:29
